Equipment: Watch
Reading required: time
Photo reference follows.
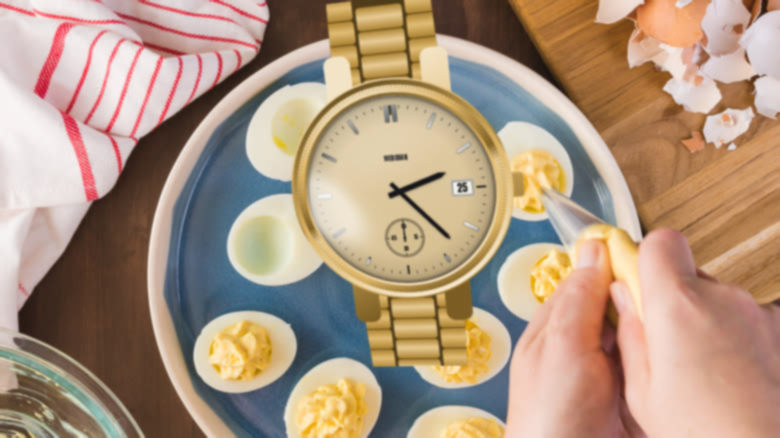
2:23
